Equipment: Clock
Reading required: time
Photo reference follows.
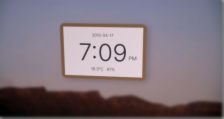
7:09
